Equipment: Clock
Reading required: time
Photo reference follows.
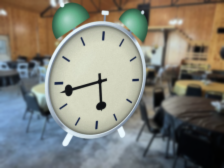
5:43
